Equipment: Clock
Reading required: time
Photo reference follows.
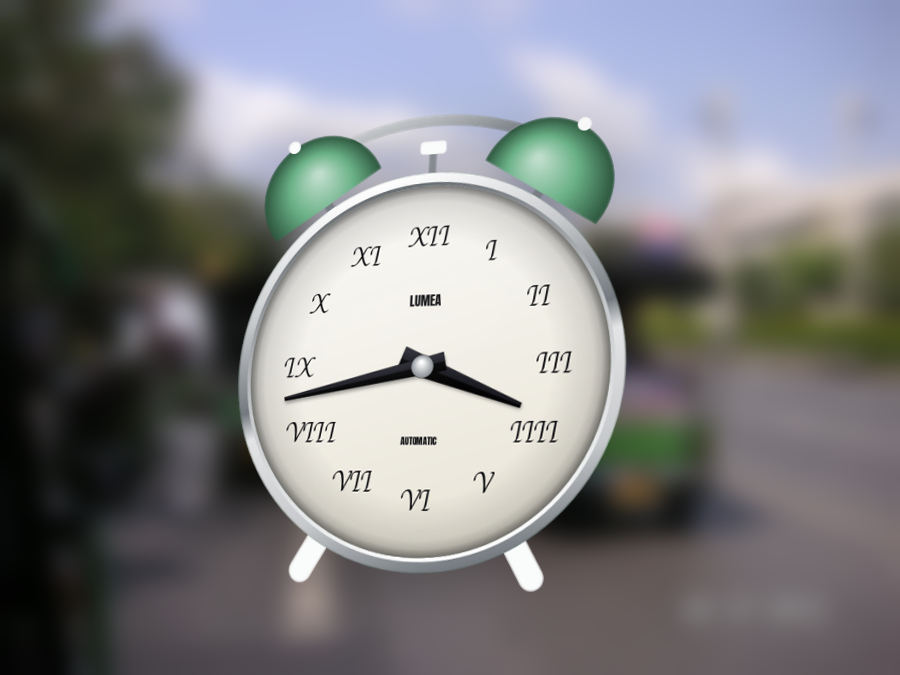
3:43
